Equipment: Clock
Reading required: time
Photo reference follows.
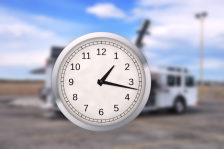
1:17
